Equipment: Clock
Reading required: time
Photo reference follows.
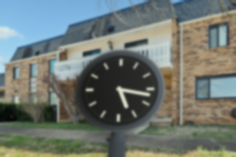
5:17
